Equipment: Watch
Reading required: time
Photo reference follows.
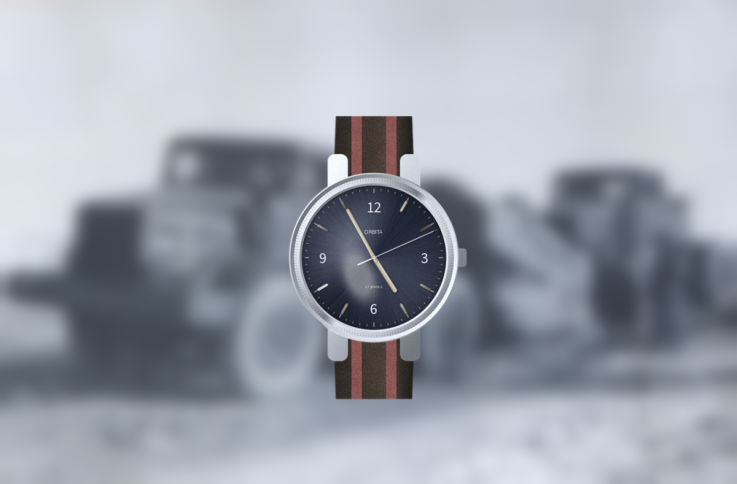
4:55:11
